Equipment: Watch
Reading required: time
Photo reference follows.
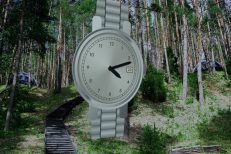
4:12
